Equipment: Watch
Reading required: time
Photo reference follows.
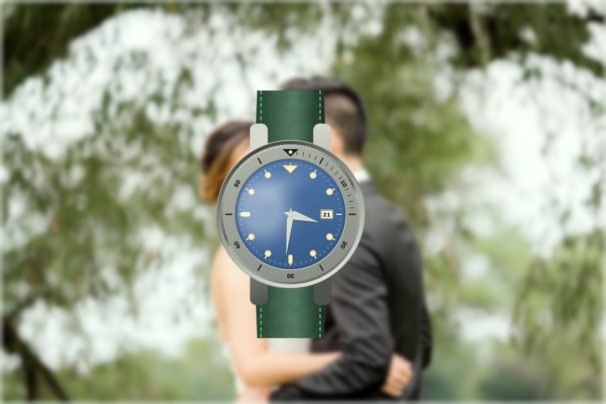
3:31
